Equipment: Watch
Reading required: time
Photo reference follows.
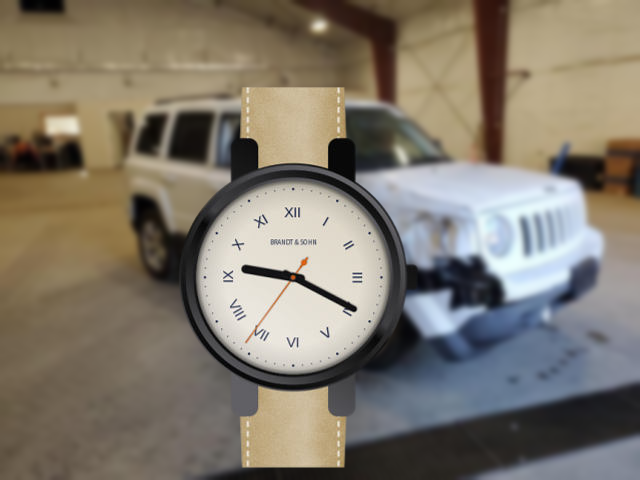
9:19:36
